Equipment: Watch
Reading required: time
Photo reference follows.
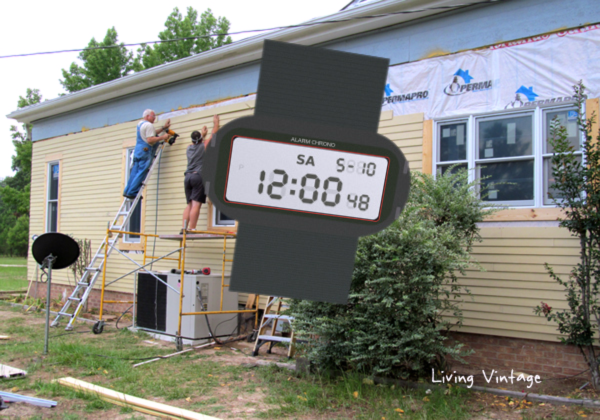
12:00:48
